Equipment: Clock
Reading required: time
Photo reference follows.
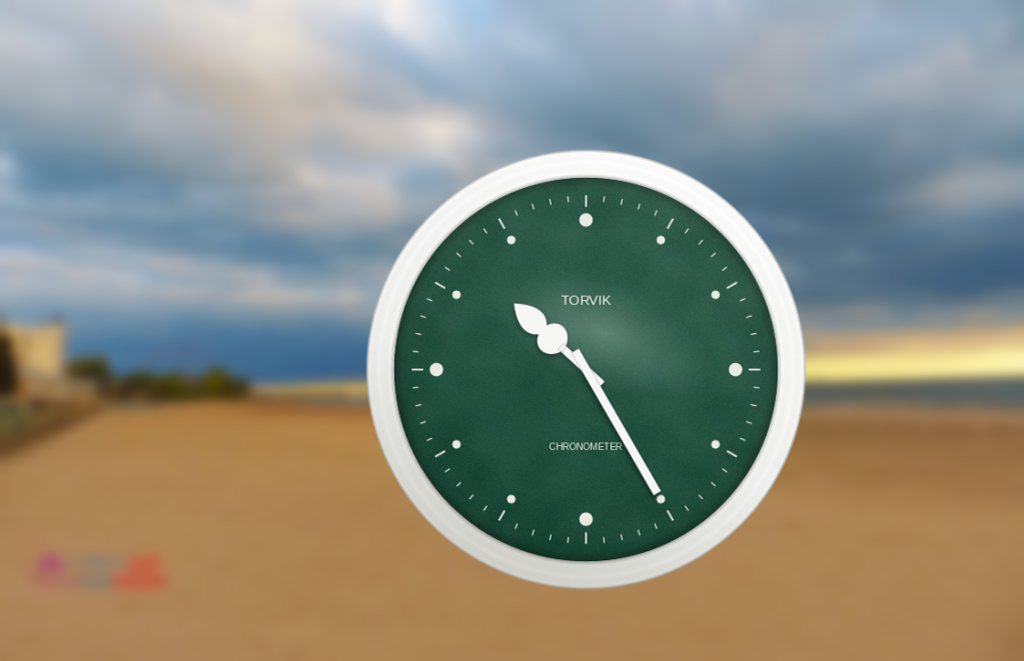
10:25
